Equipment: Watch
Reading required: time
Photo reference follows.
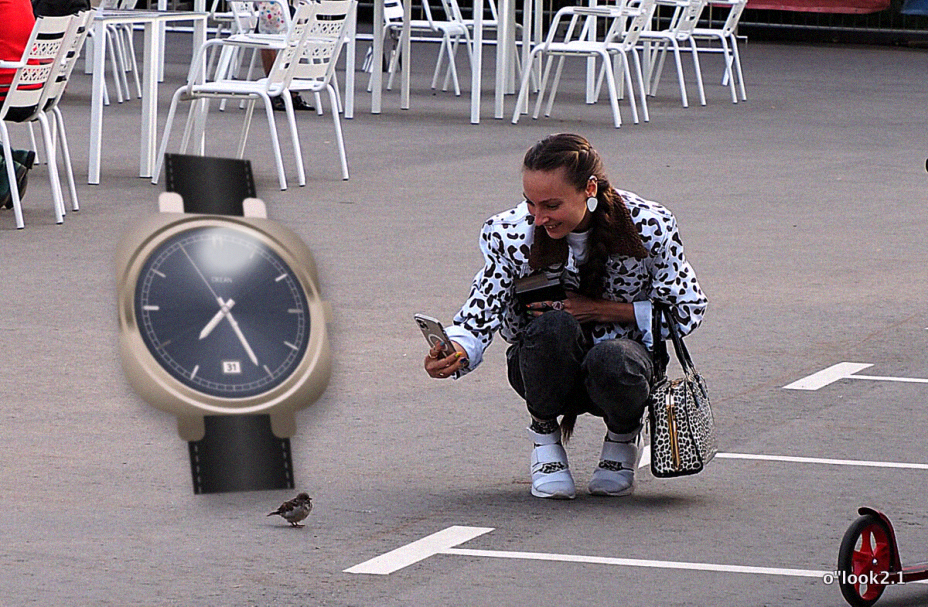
7:25:55
